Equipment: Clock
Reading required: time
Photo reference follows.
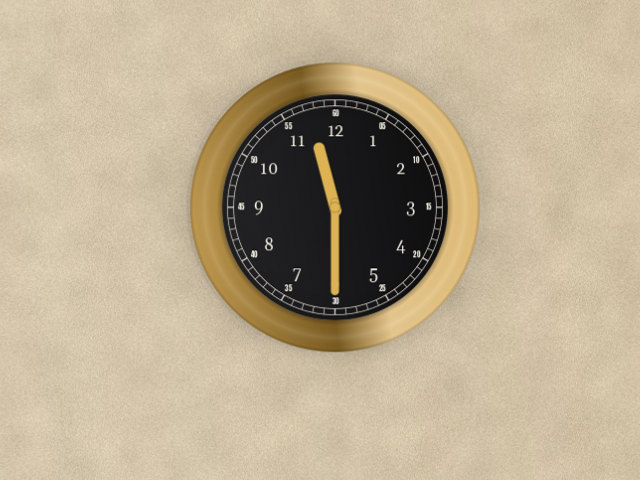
11:30
